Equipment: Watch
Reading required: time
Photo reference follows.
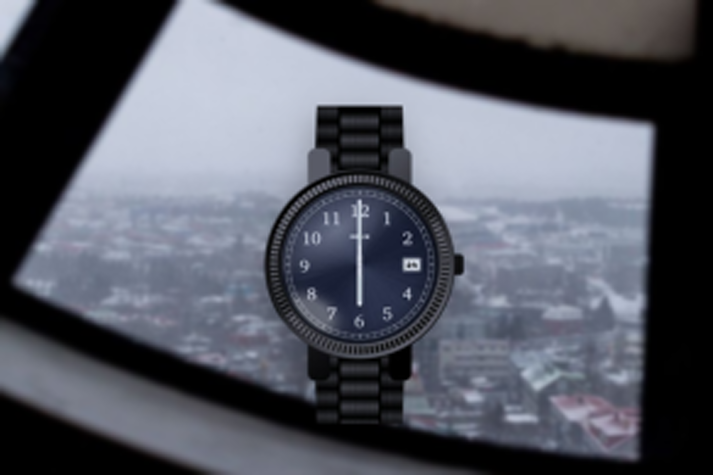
6:00
